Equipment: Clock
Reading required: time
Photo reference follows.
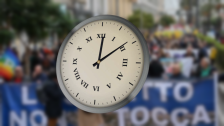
12:09
